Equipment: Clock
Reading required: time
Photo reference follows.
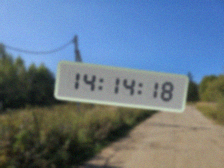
14:14:18
